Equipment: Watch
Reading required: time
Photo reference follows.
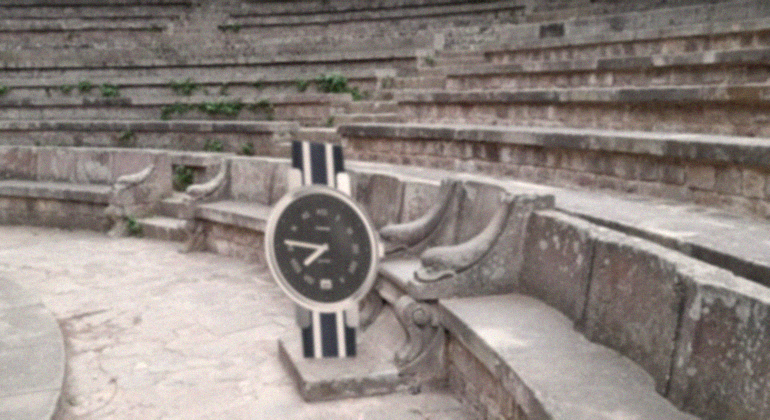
7:46
